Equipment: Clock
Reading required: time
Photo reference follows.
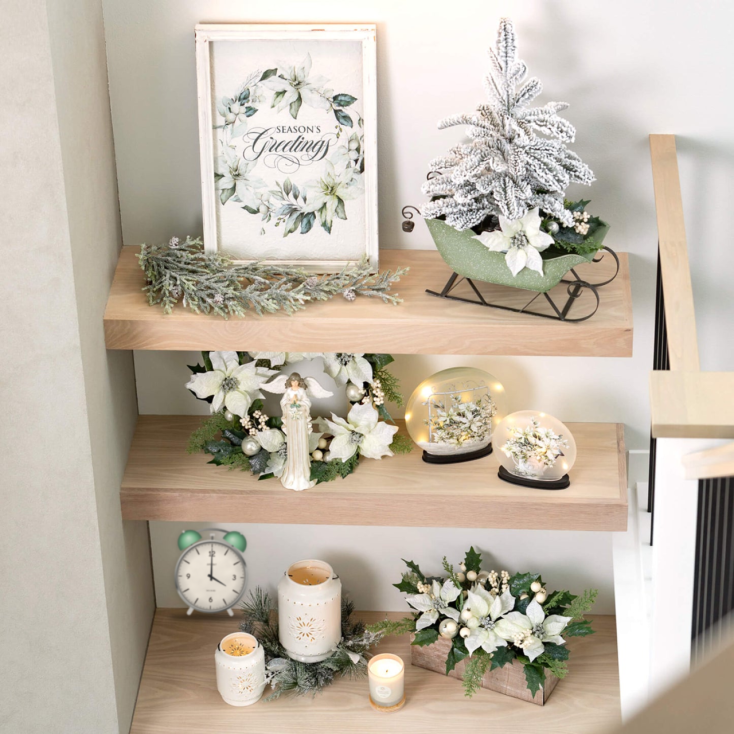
4:00
